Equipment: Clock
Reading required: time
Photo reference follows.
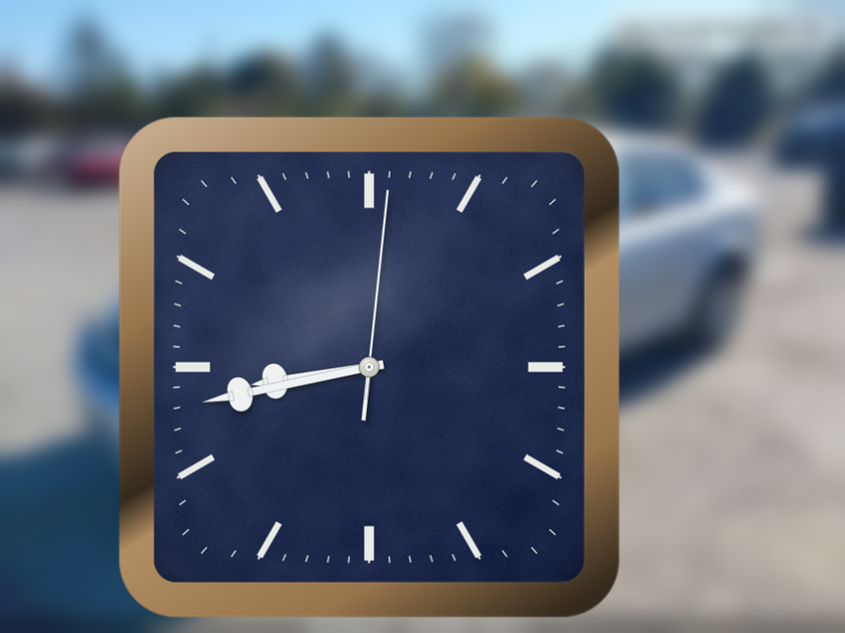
8:43:01
